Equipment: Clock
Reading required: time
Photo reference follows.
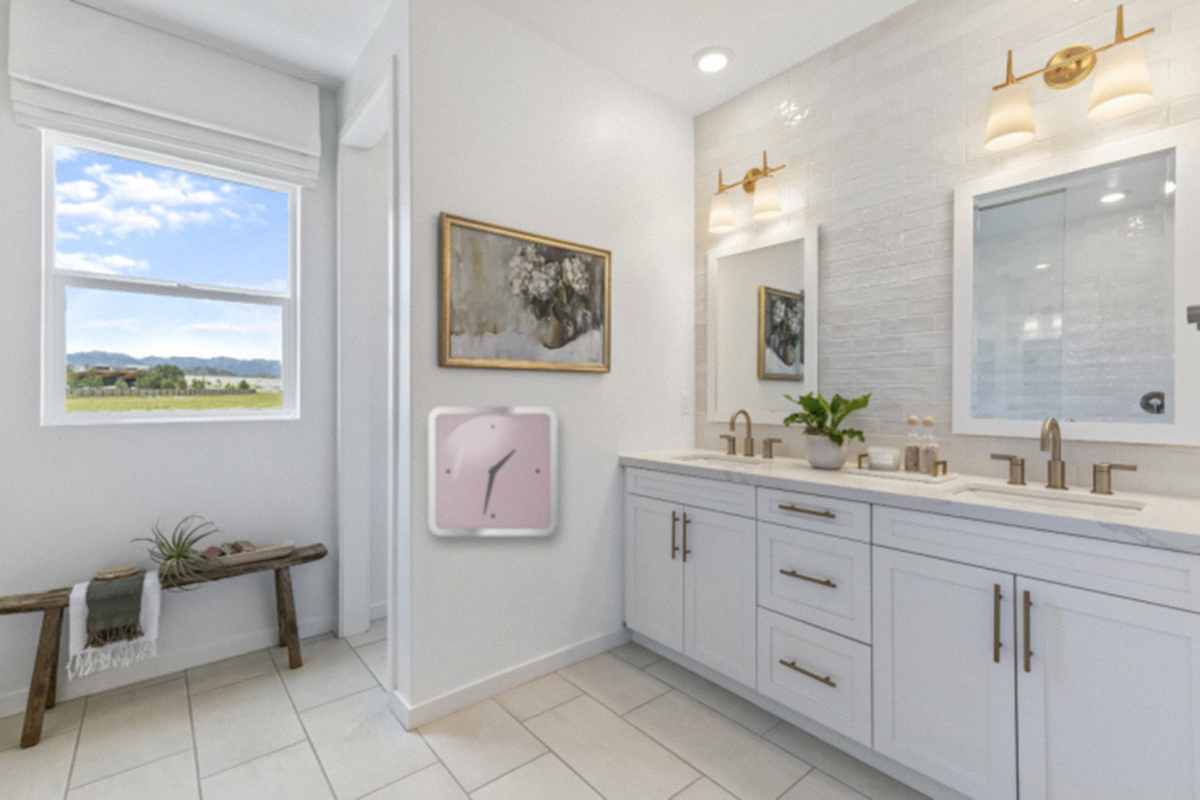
1:32
